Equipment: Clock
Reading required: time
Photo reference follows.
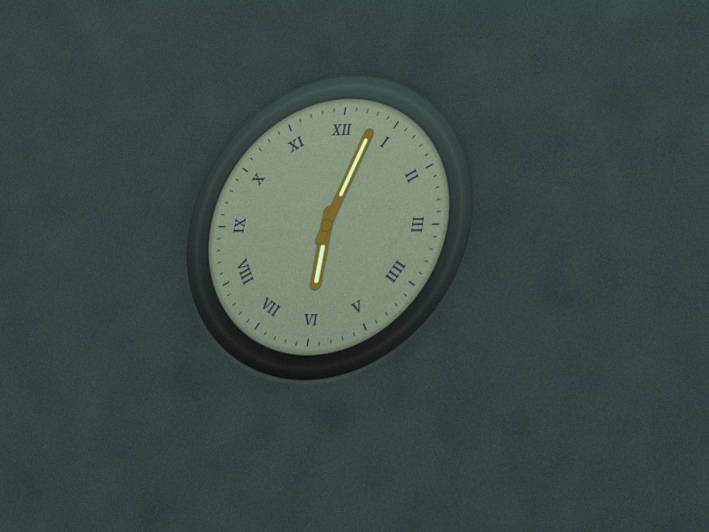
6:03
